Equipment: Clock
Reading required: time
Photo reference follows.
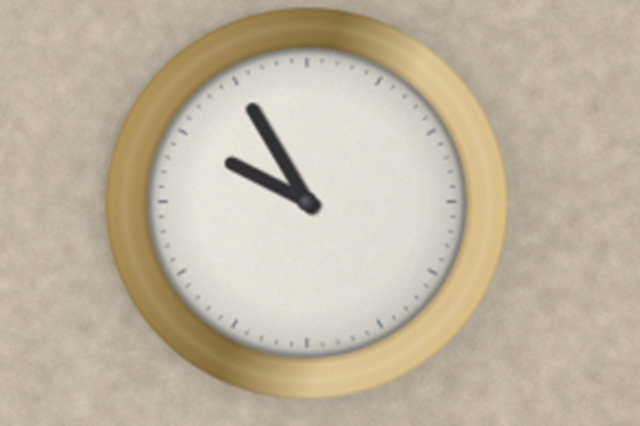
9:55
